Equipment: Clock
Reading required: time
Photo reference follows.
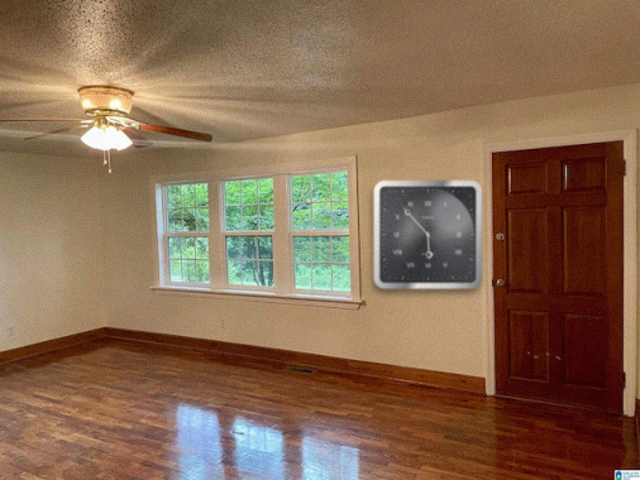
5:53
